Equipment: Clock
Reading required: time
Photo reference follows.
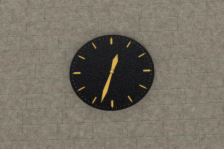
12:33
